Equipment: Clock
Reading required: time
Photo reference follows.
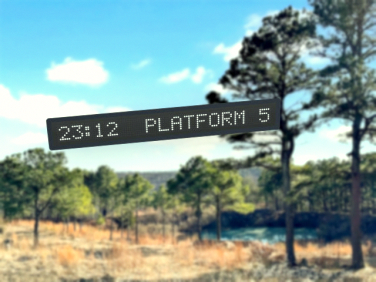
23:12
